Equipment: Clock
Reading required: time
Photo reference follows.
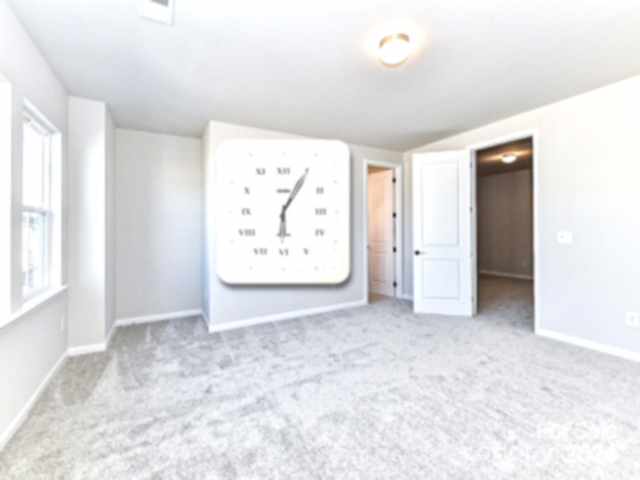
6:05
